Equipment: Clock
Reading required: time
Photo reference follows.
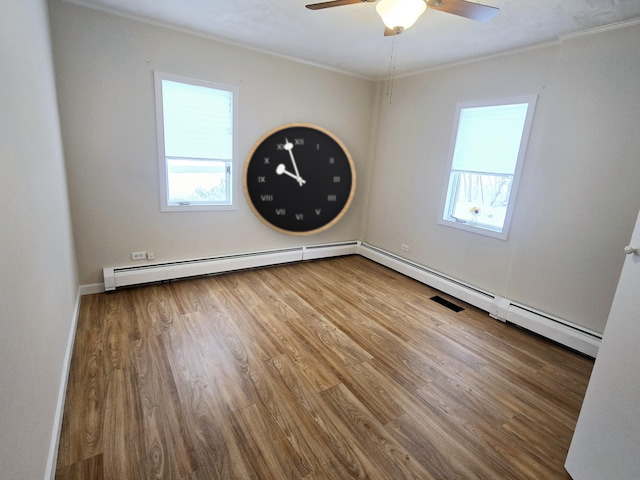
9:57
